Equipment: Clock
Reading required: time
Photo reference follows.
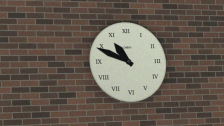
10:49
